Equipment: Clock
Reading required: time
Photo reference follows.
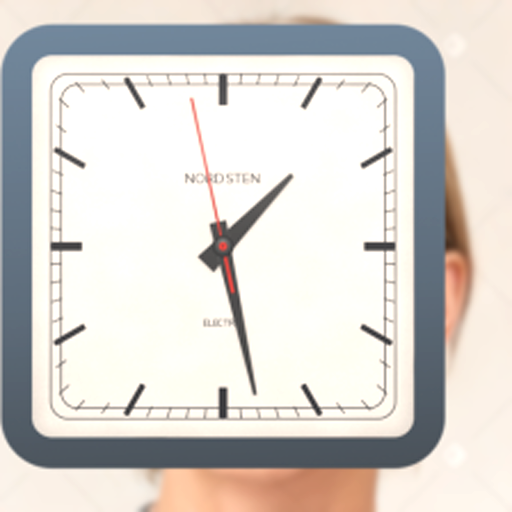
1:27:58
